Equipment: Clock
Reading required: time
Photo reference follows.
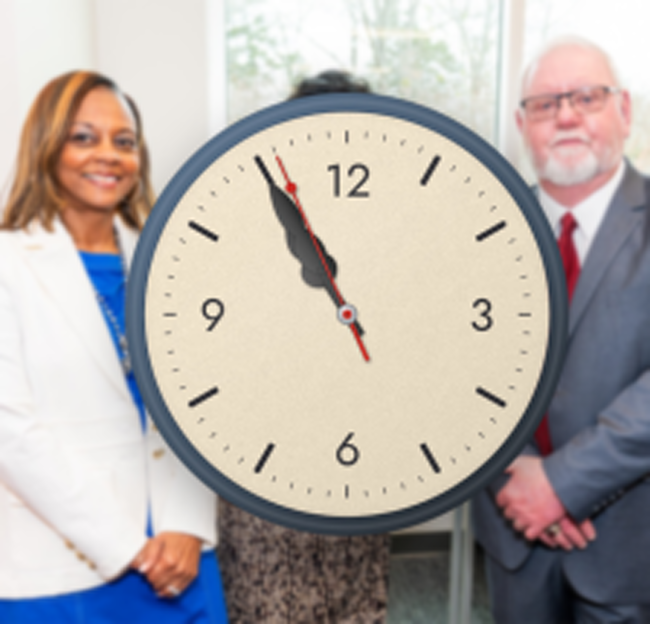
10:54:56
